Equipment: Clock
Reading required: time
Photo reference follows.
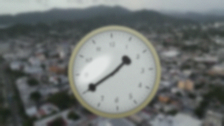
1:40
